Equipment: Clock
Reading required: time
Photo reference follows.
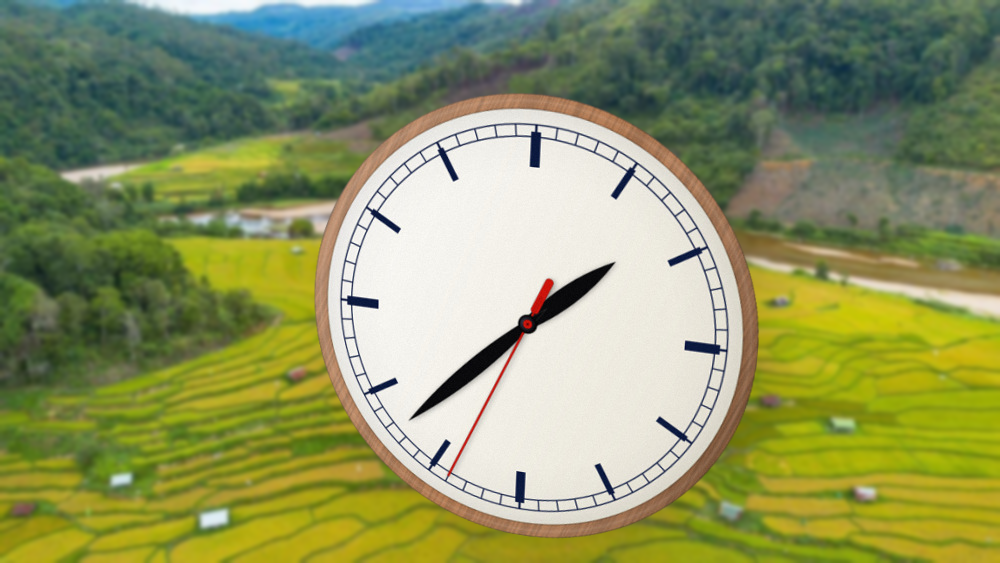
1:37:34
